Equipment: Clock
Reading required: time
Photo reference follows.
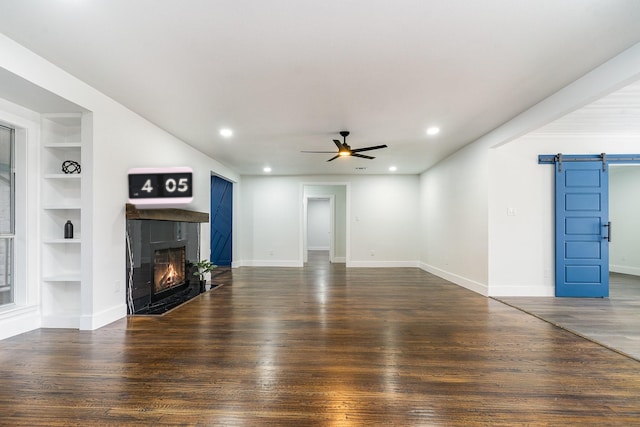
4:05
